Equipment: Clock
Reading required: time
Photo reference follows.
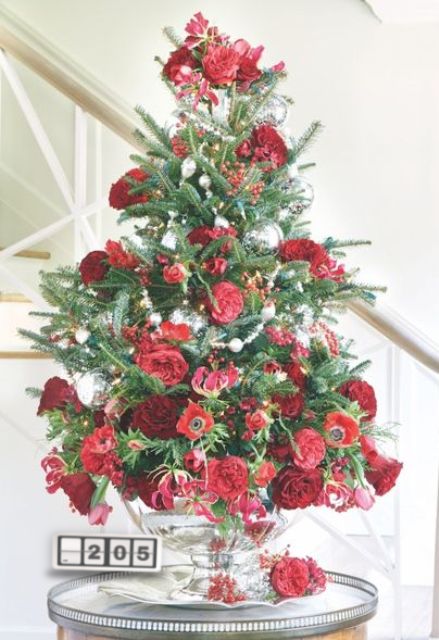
2:05
